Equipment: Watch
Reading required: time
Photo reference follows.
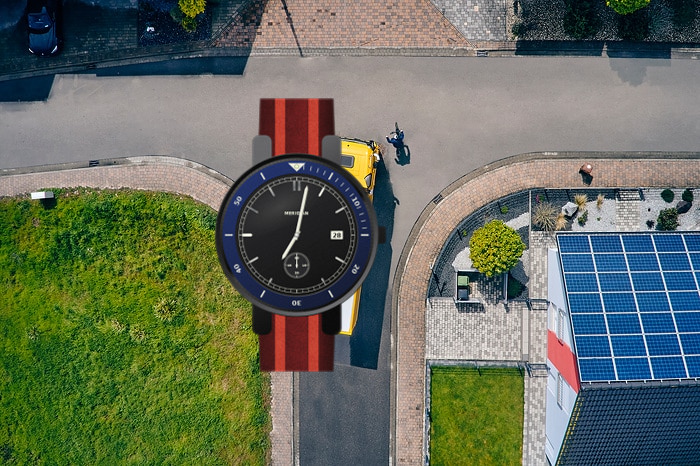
7:02
